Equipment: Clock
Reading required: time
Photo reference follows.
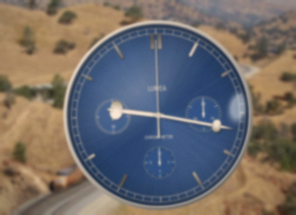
9:17
